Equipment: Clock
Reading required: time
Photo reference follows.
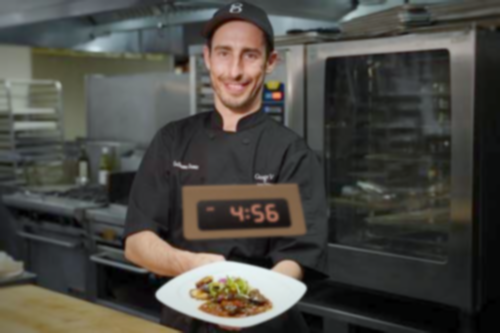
4:56
